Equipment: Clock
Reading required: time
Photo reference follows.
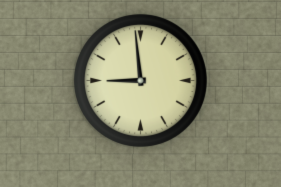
8:59
